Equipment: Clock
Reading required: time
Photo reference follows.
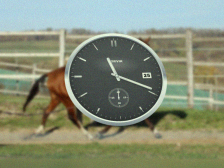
11:19
